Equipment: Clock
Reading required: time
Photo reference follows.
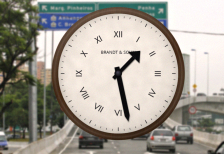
1:28
